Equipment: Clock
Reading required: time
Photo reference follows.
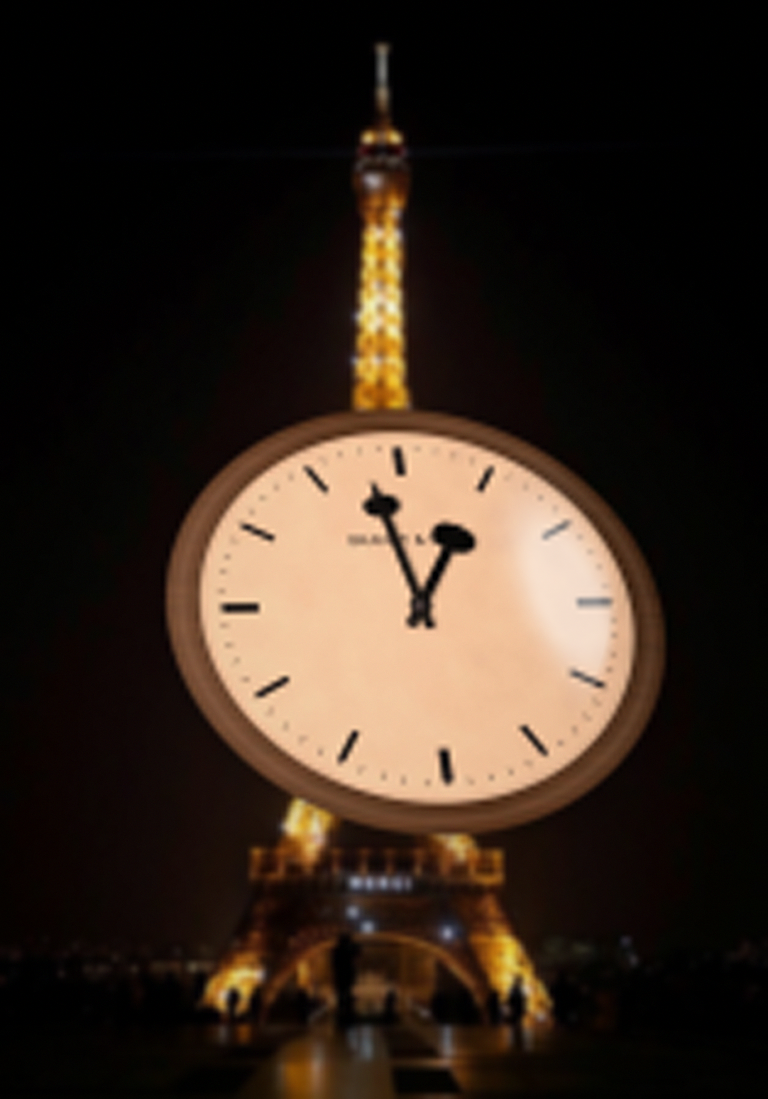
12:58
